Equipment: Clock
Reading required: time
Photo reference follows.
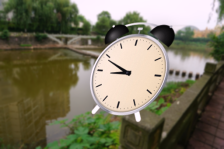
8:49
